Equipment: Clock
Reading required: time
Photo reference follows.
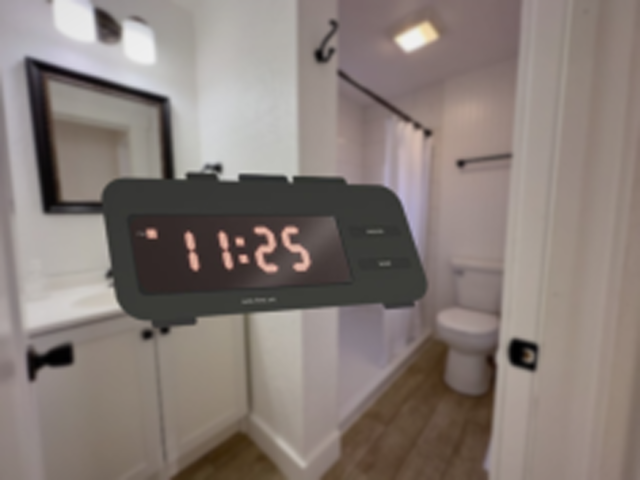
11:25
